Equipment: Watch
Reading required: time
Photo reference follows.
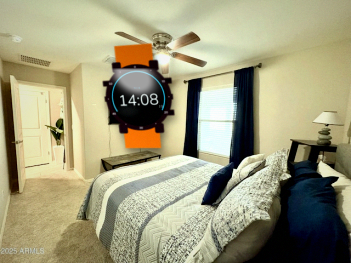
14:08
